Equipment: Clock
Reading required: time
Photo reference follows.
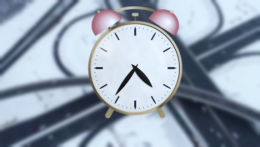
4:36
